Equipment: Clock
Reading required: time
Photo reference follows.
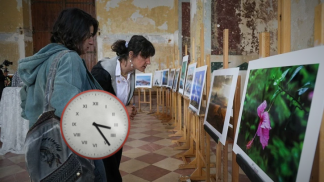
3:24
